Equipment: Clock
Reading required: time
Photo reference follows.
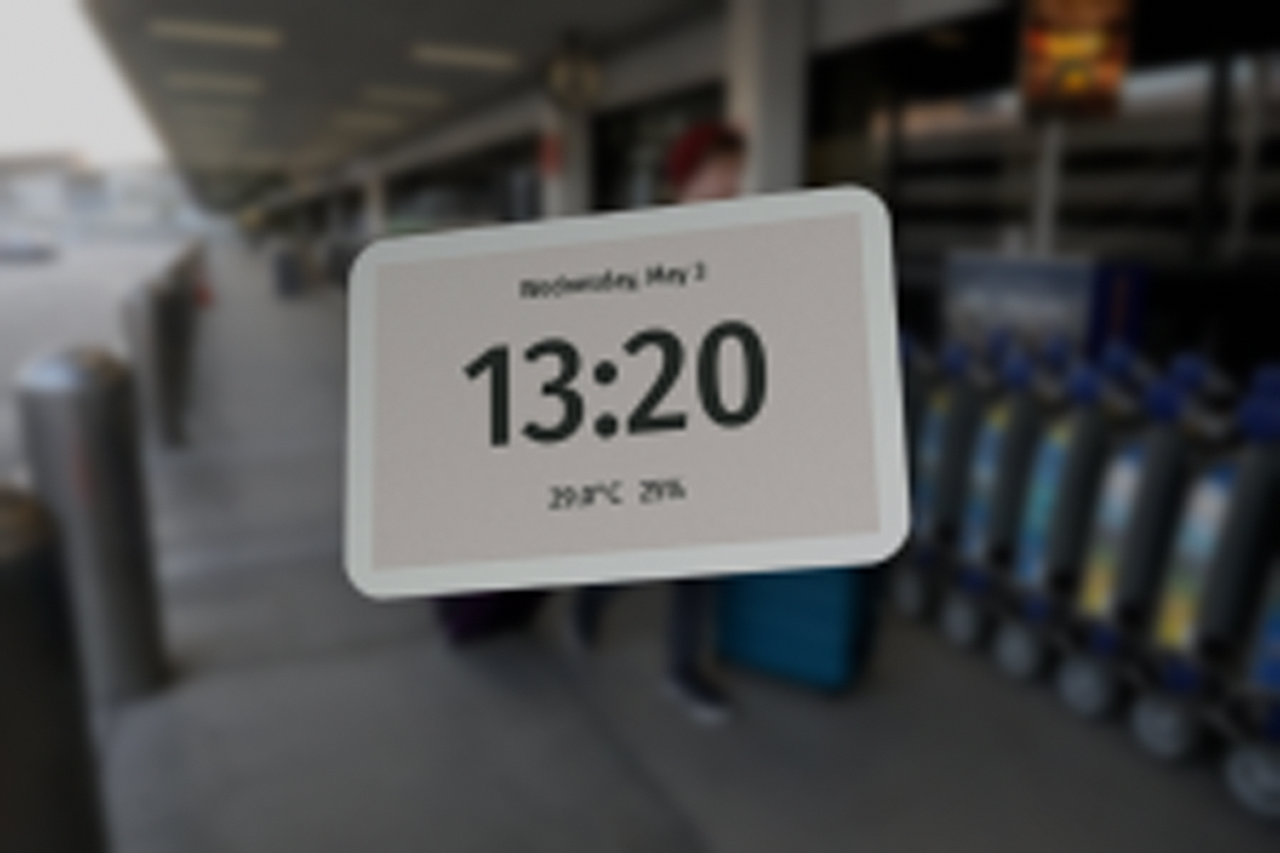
13:20
